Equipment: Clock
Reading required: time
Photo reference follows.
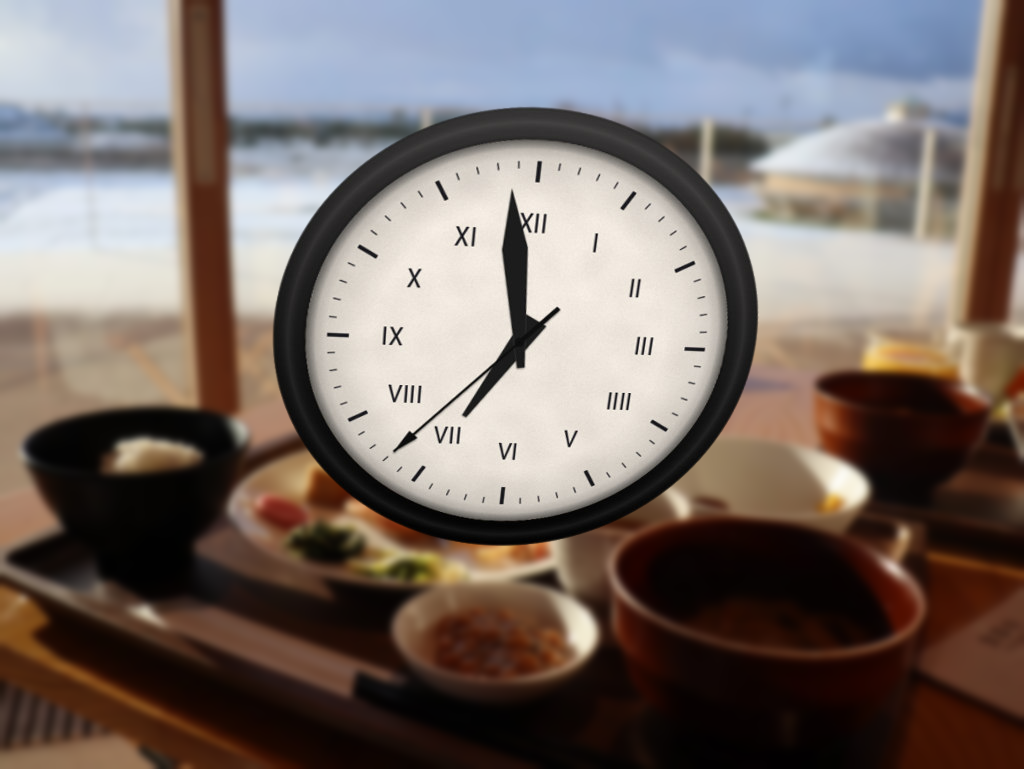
6:58:37
